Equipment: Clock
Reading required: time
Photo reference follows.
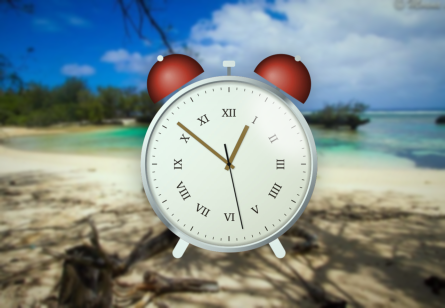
12:51:28
